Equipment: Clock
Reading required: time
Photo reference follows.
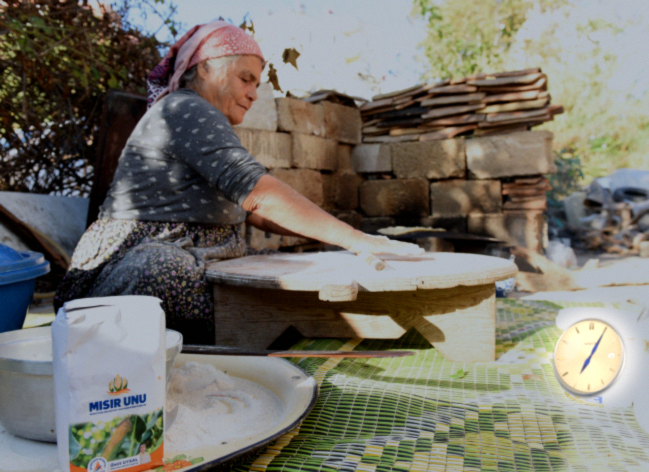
7:05
